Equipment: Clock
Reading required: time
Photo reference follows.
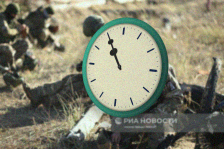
10:55
